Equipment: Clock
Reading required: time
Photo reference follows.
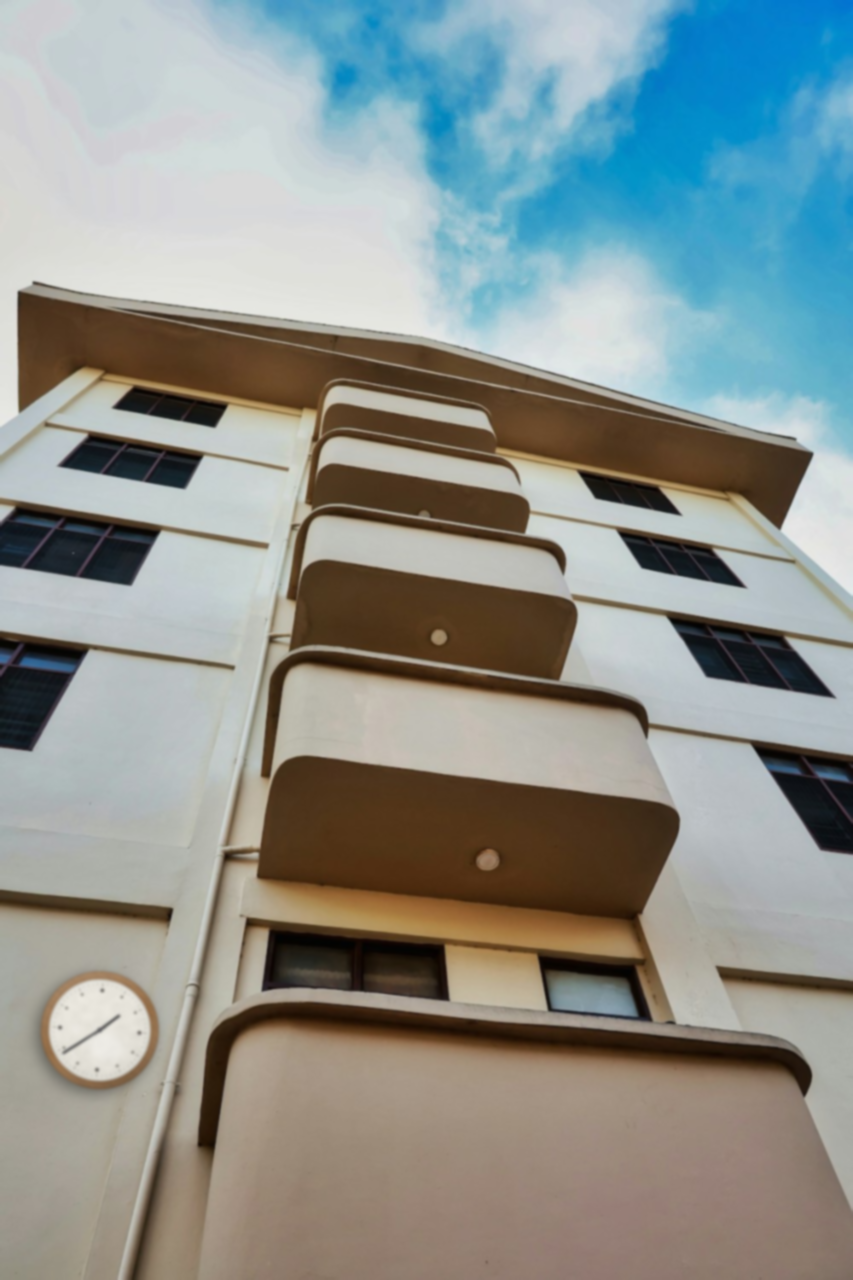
1:39
